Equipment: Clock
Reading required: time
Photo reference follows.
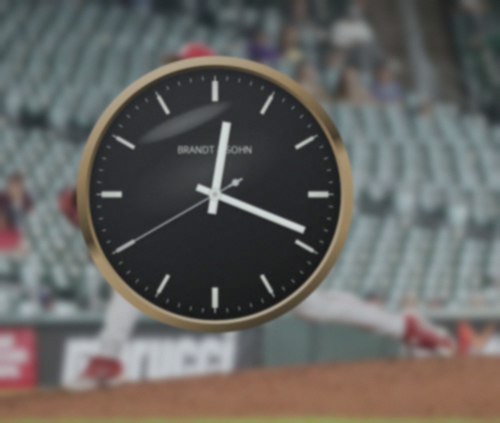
12:18:40
